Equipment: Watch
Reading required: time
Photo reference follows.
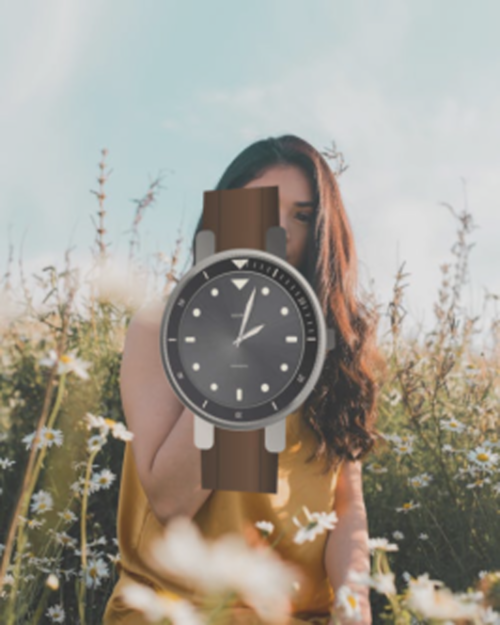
2:03
